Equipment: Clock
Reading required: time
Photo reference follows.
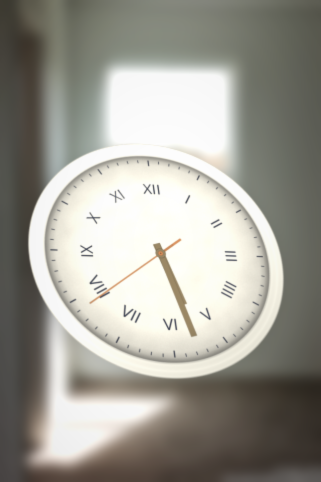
5:27:39
